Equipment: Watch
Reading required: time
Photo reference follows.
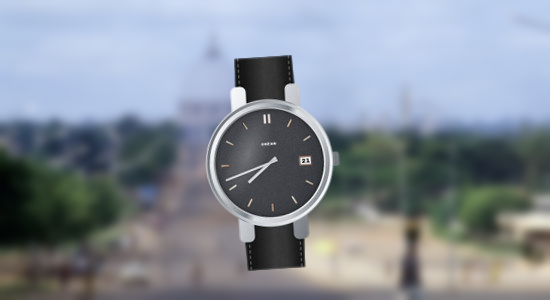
7:42
